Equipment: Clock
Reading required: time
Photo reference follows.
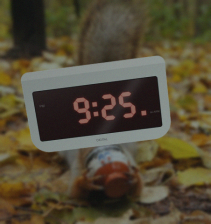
9:25
